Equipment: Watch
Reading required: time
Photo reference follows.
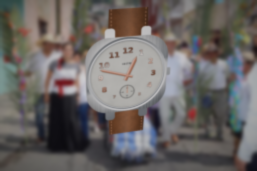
12:48
